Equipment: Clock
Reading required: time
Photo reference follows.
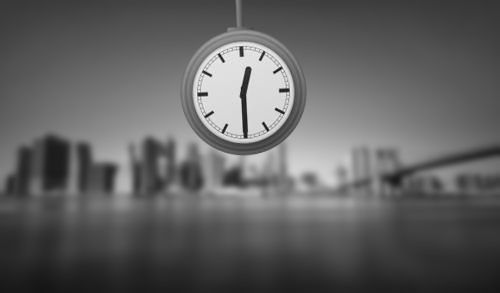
12:30
